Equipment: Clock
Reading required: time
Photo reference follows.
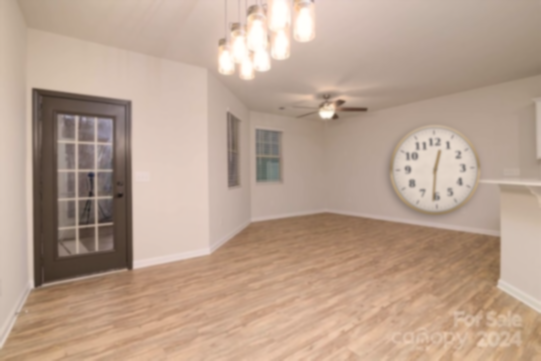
12:31
